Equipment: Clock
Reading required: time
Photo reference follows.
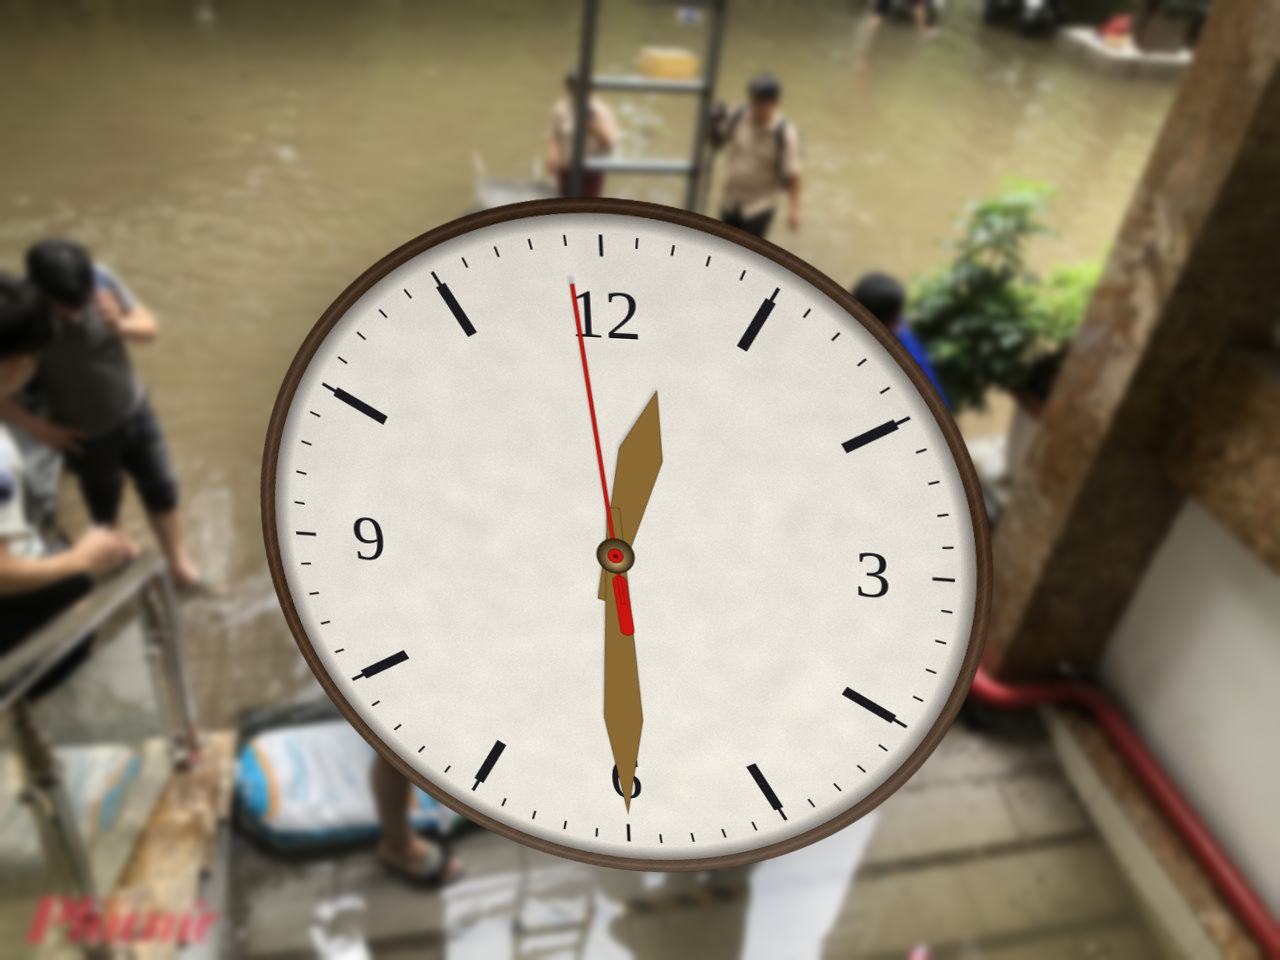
12:29:59
